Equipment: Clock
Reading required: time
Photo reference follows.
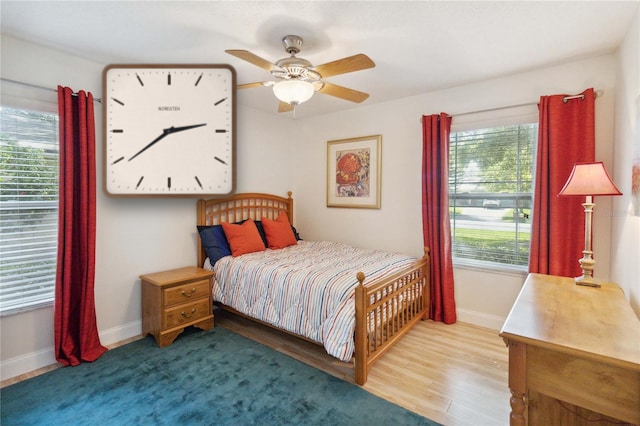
2:39
